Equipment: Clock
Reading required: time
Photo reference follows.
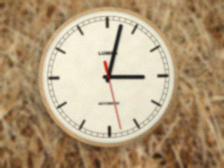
3:02:28
